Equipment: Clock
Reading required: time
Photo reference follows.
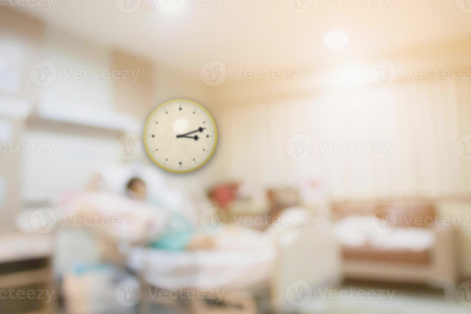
3:12
